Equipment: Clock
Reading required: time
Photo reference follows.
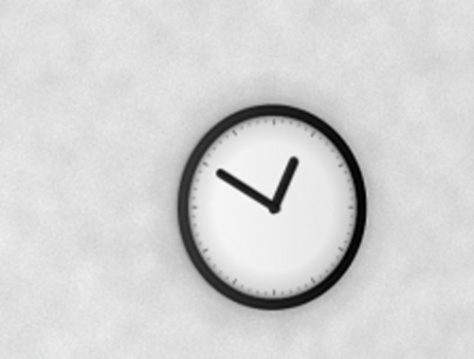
12:50
